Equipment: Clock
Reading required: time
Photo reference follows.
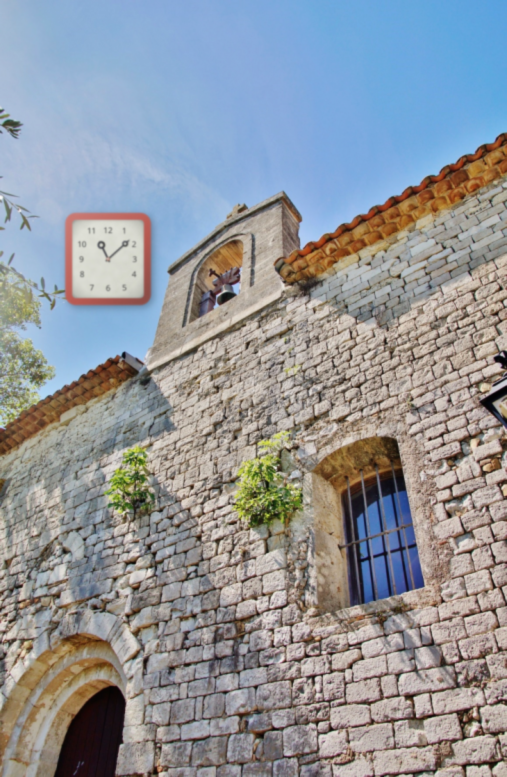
11:08
